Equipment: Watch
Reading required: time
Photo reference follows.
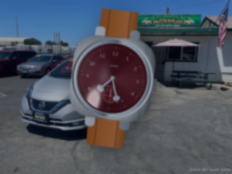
7:27
